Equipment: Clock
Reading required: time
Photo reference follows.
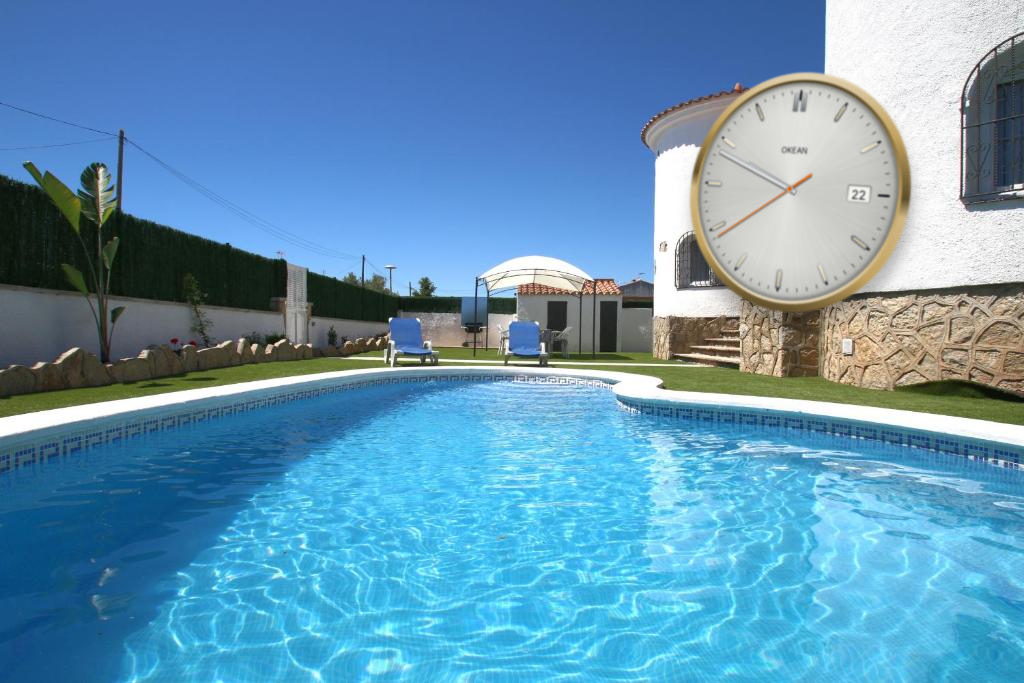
9:48:39
